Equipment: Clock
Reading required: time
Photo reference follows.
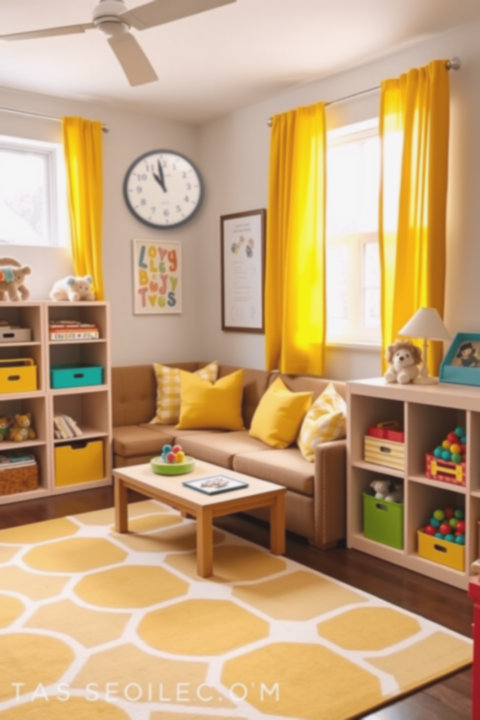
10:59
